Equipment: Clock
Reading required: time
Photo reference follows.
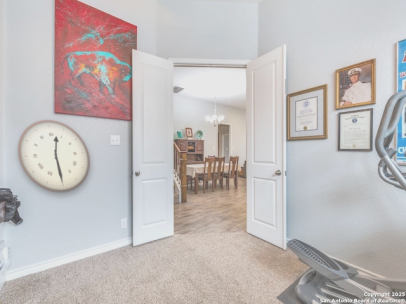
12:30
